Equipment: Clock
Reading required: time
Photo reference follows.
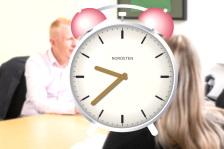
9:38
